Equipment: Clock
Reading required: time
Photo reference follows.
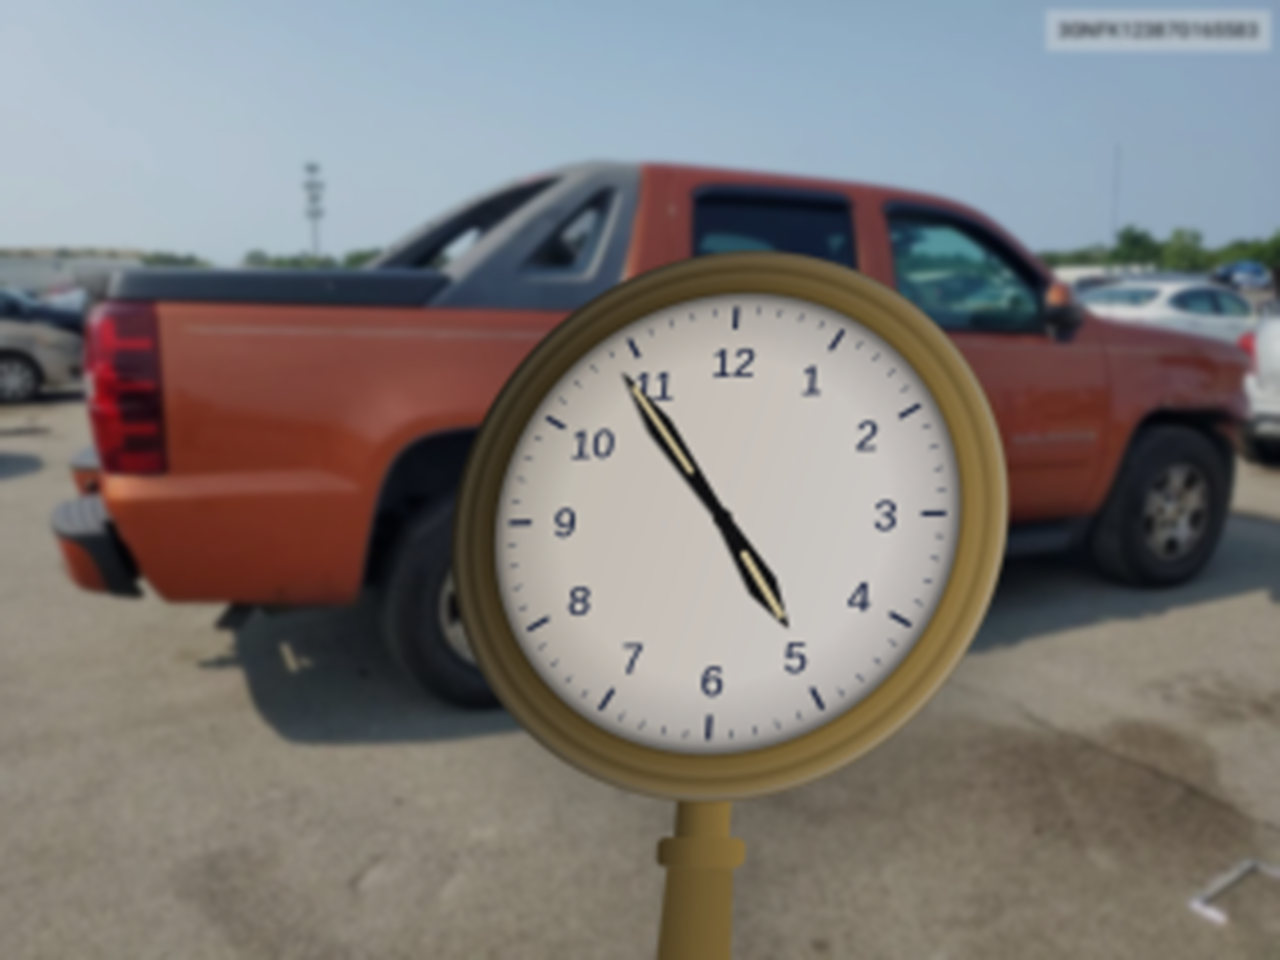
4:54
